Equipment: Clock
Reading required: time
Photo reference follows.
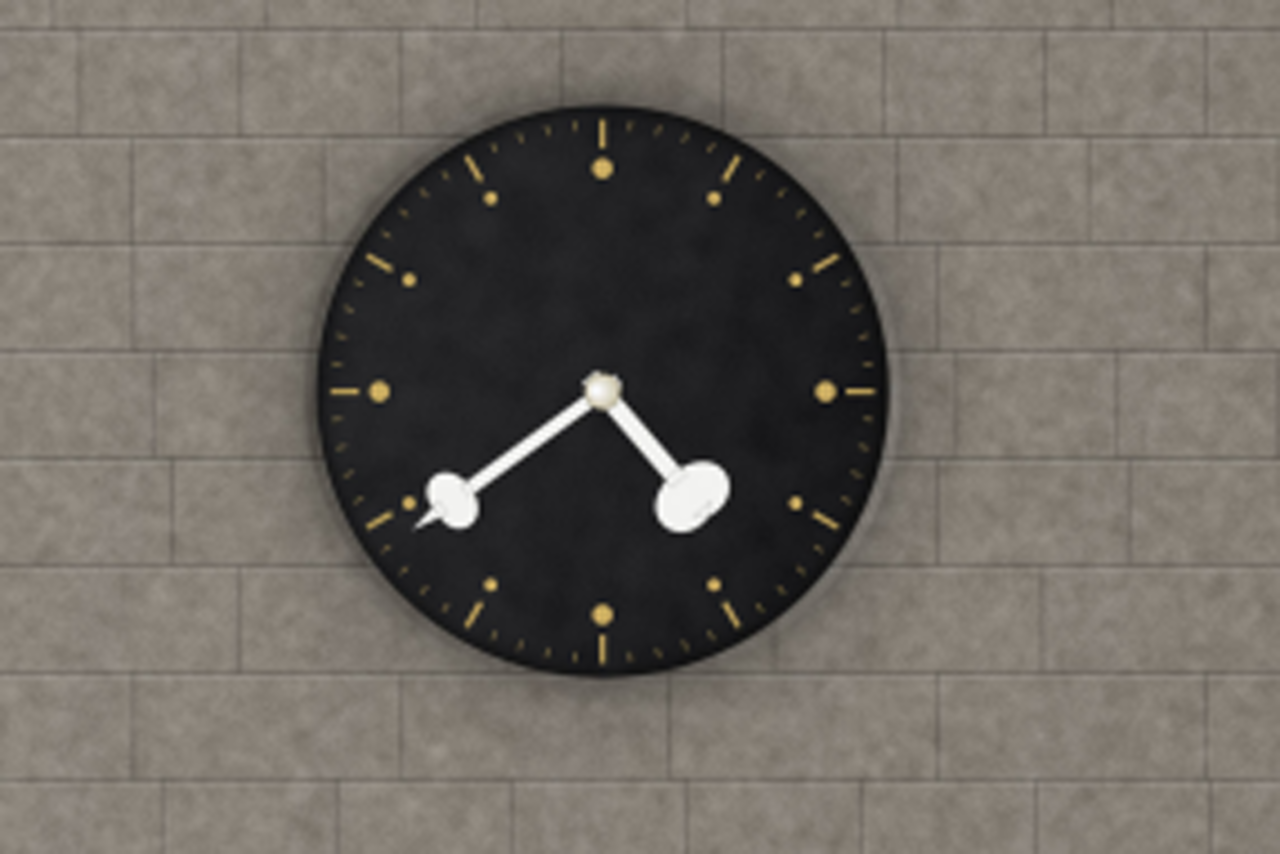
4:39
